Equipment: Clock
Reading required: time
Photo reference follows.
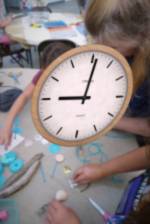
9:01
